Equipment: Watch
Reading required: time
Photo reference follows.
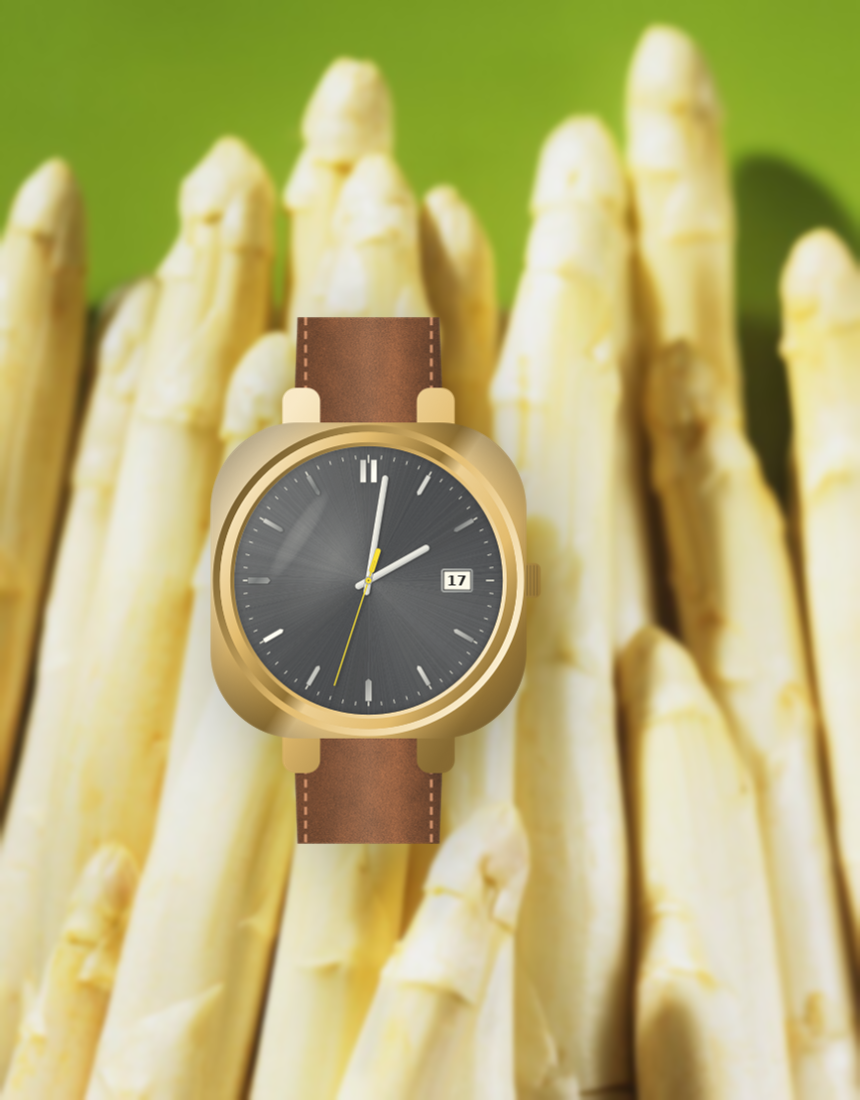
2:01:33
